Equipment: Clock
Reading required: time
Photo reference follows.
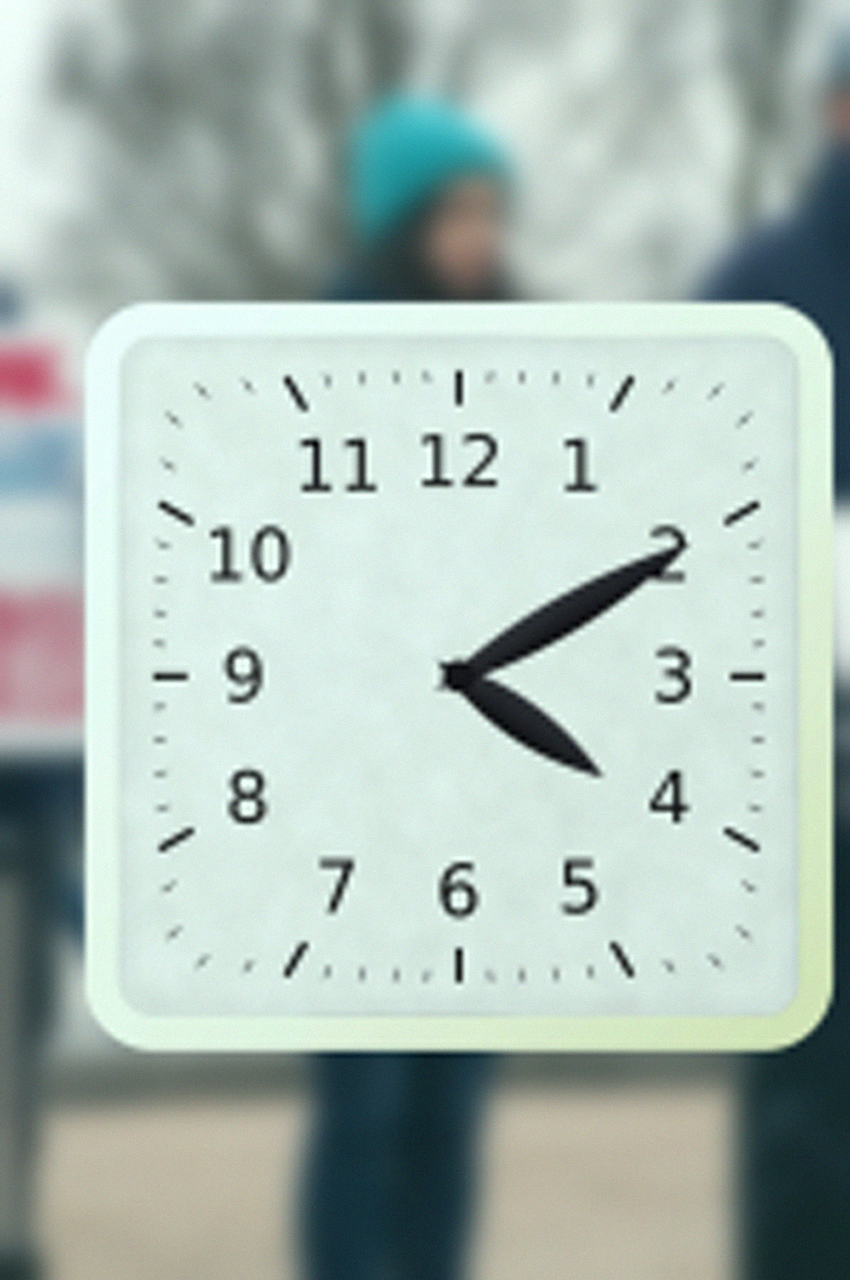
4:10
